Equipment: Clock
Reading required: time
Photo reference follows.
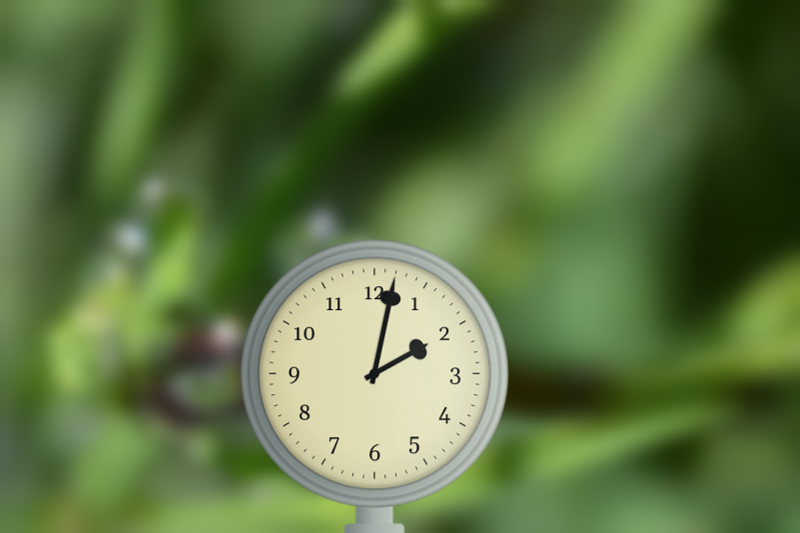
2:02
